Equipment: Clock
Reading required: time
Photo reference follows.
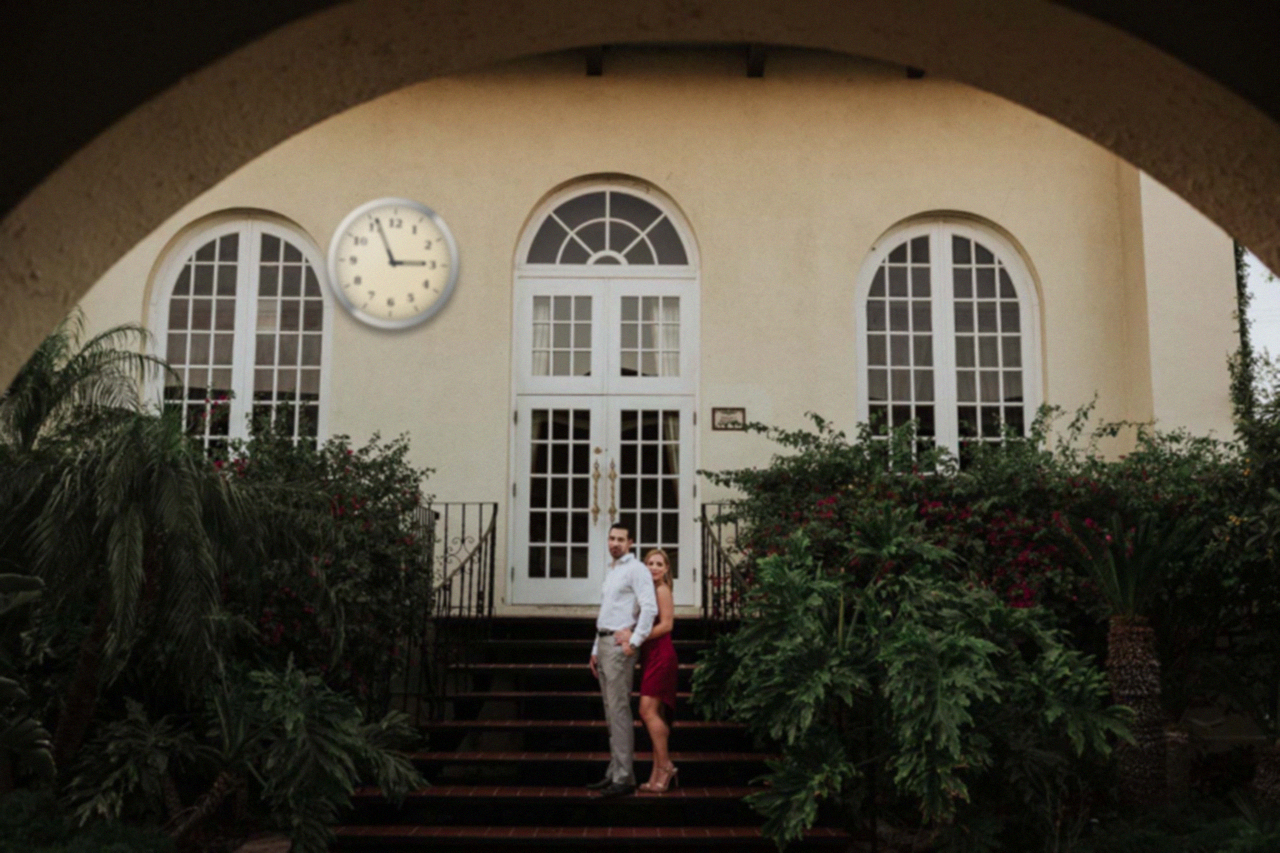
2:56
